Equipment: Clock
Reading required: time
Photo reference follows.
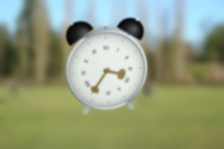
3:36
